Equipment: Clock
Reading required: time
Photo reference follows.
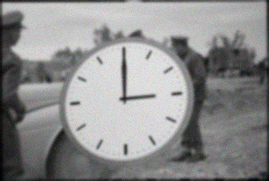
3:00
